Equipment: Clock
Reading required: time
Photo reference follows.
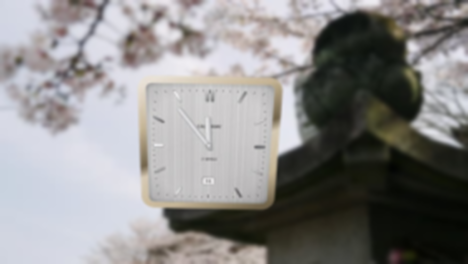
11:54
